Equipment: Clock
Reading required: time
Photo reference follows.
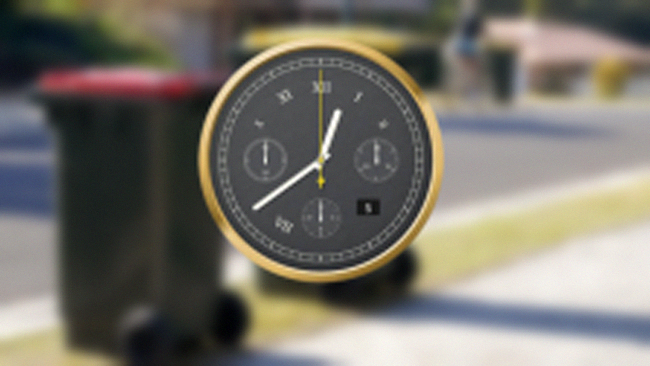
12:39
